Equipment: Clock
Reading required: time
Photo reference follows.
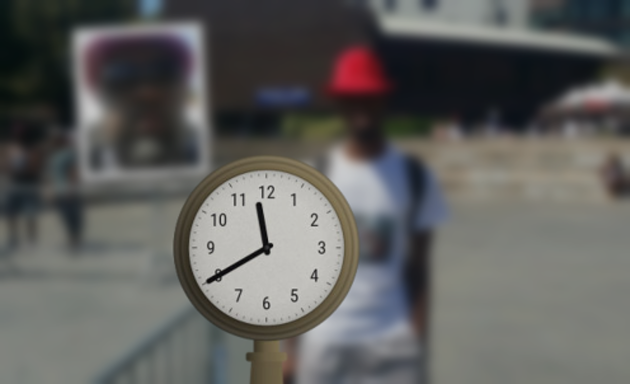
11:40
